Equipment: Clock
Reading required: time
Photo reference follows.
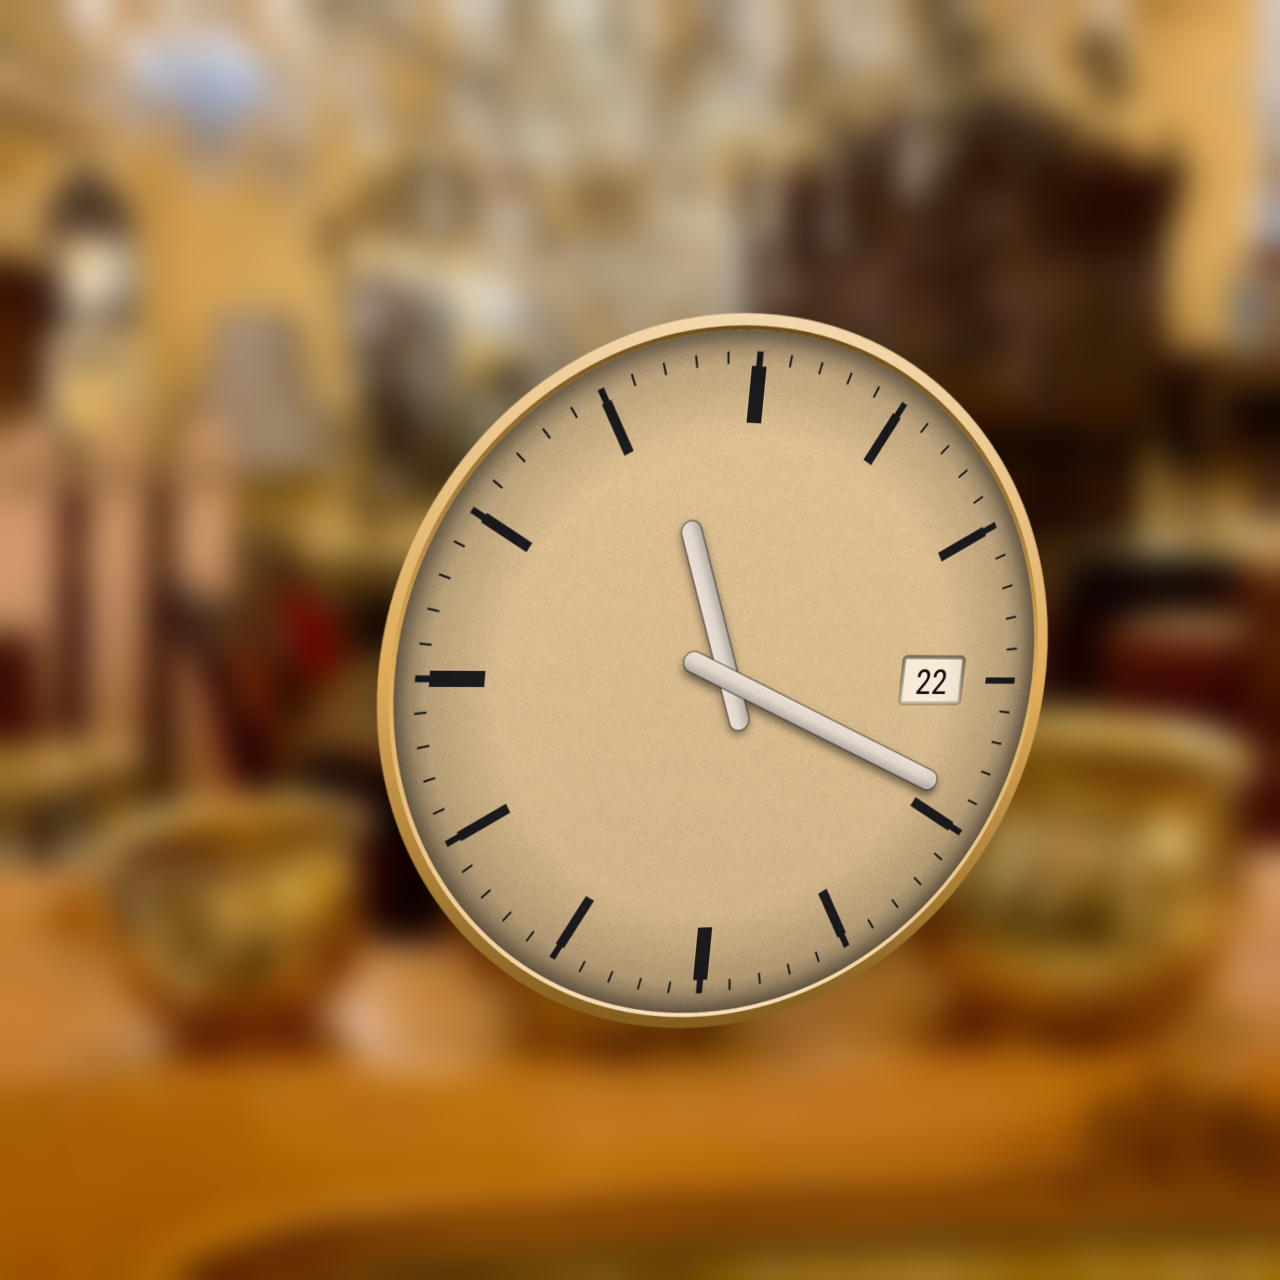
11:19
